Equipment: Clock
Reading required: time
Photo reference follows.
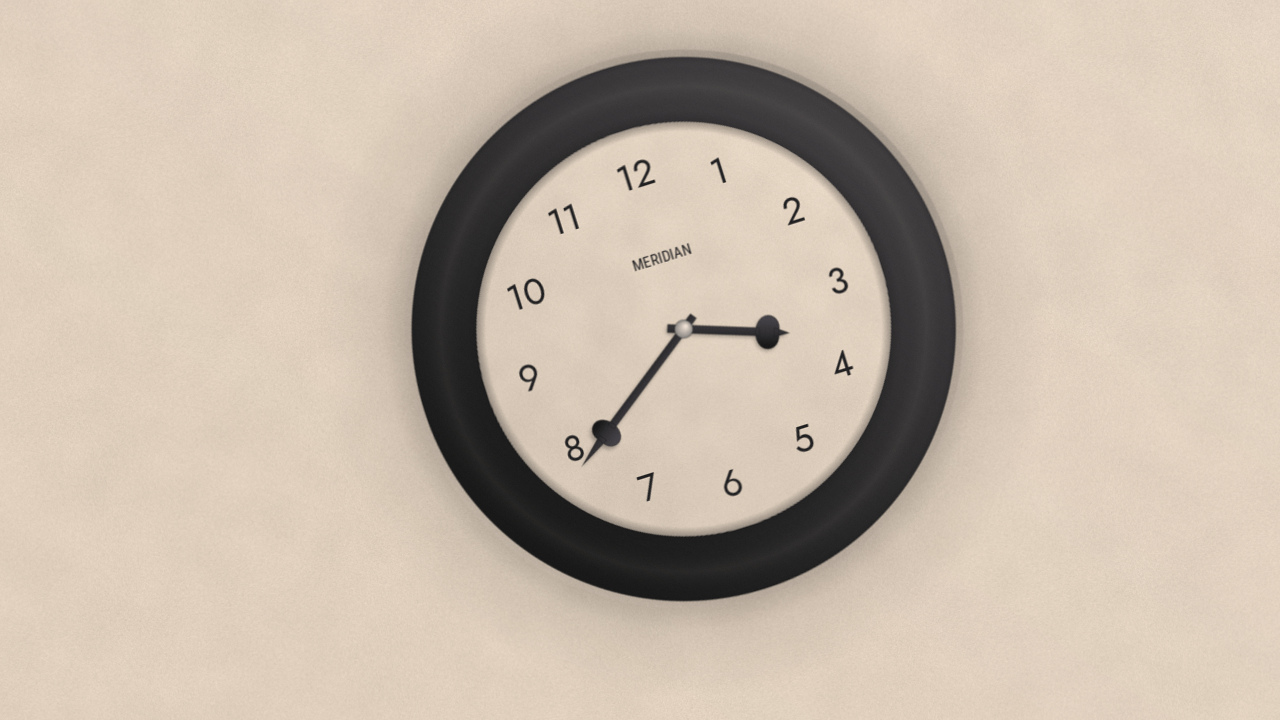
3:39
